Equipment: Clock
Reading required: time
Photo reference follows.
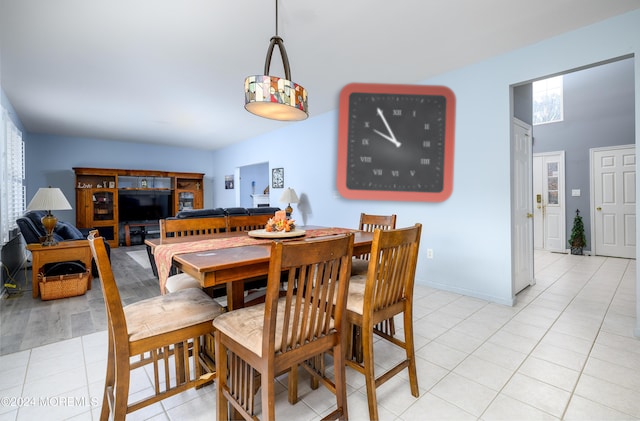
9:55
